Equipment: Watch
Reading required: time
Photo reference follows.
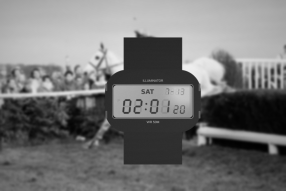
2:01:20
